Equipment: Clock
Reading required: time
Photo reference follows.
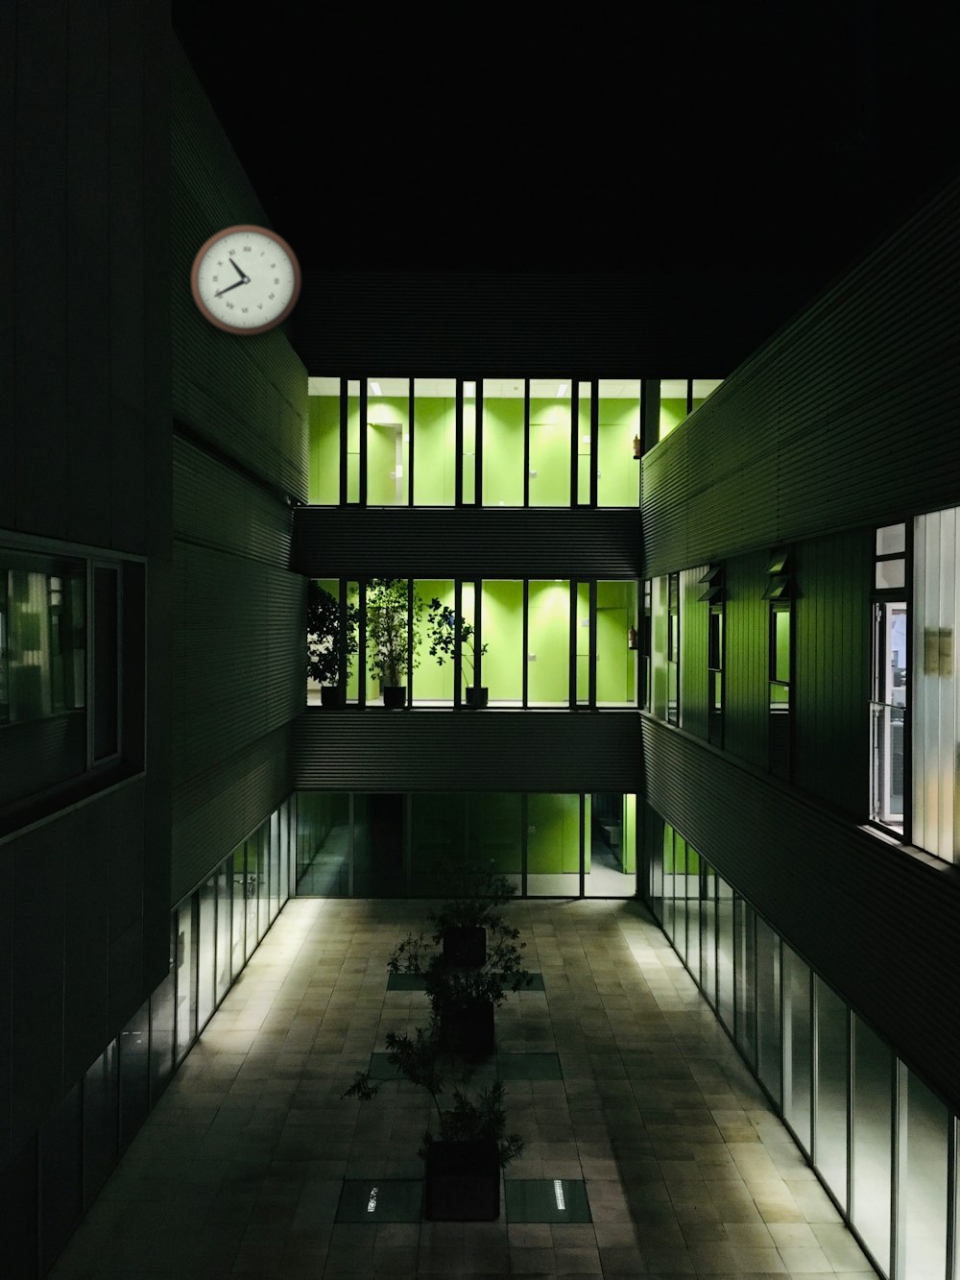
10:40
